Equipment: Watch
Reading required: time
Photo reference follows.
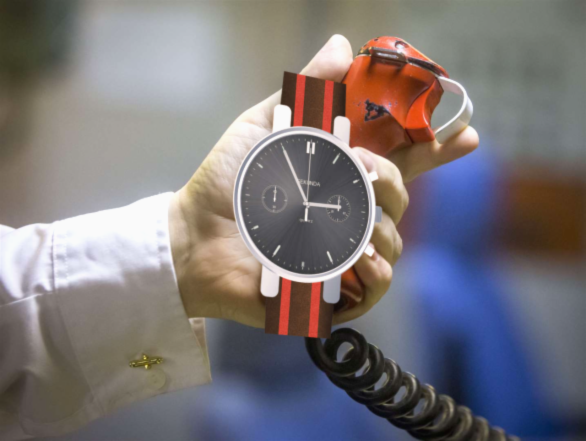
2:55
